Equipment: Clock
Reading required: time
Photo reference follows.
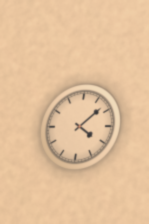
4:08
